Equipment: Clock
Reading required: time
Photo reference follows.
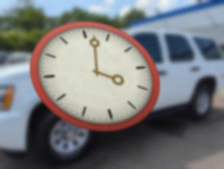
4:02
